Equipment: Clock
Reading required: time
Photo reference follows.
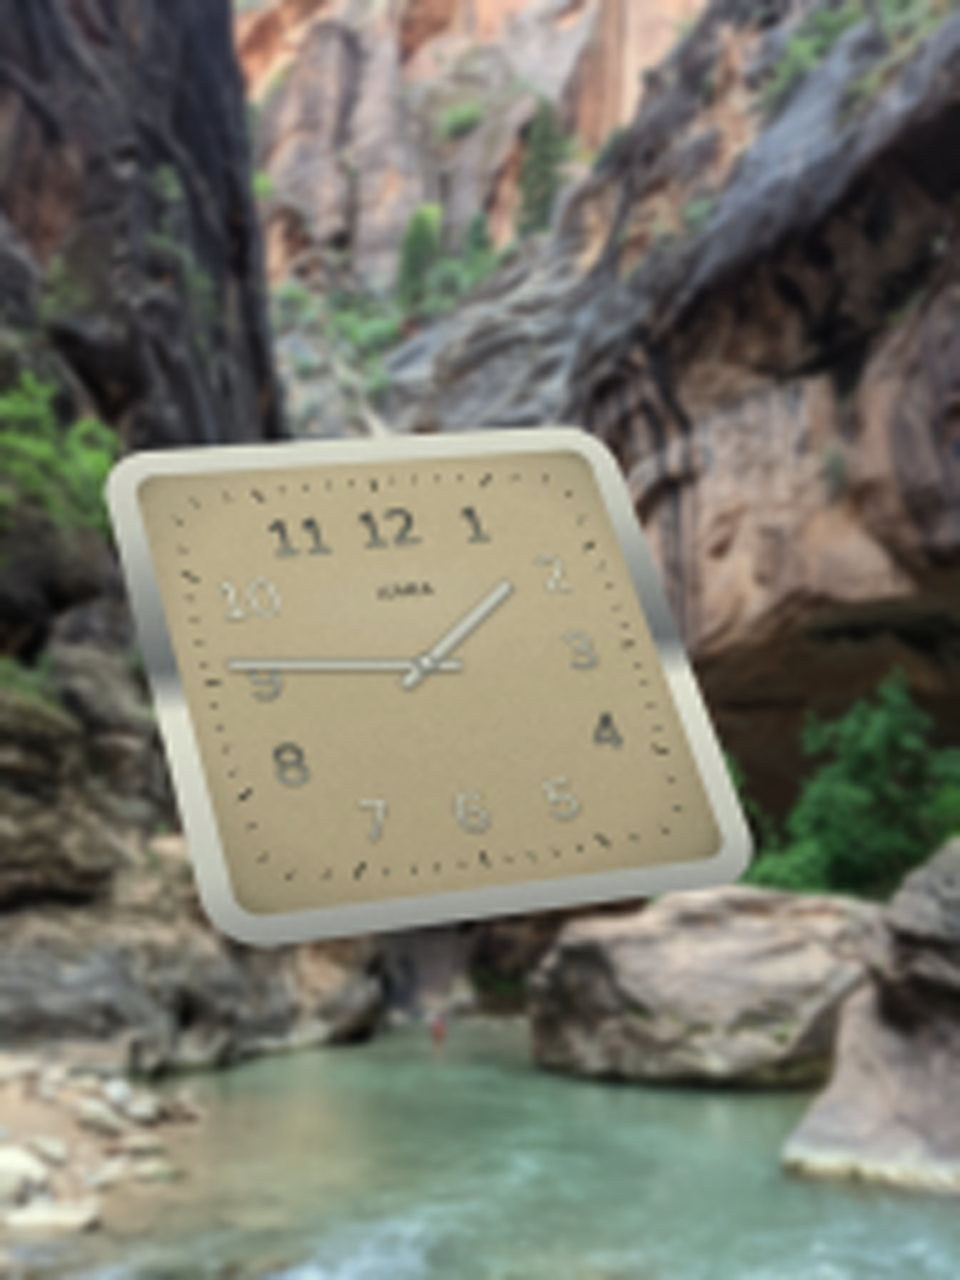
1:46
